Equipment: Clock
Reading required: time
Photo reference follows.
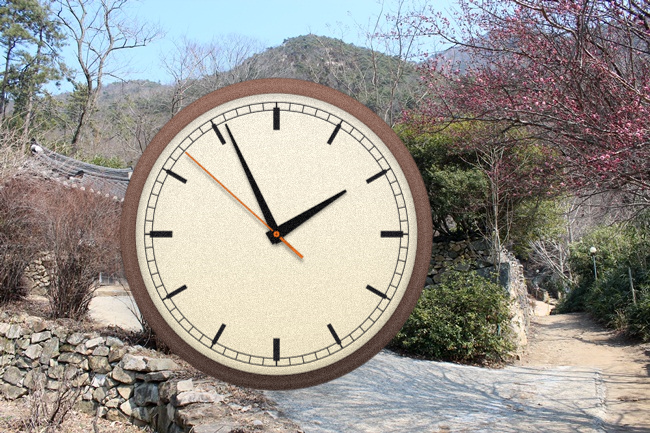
1:55:52
